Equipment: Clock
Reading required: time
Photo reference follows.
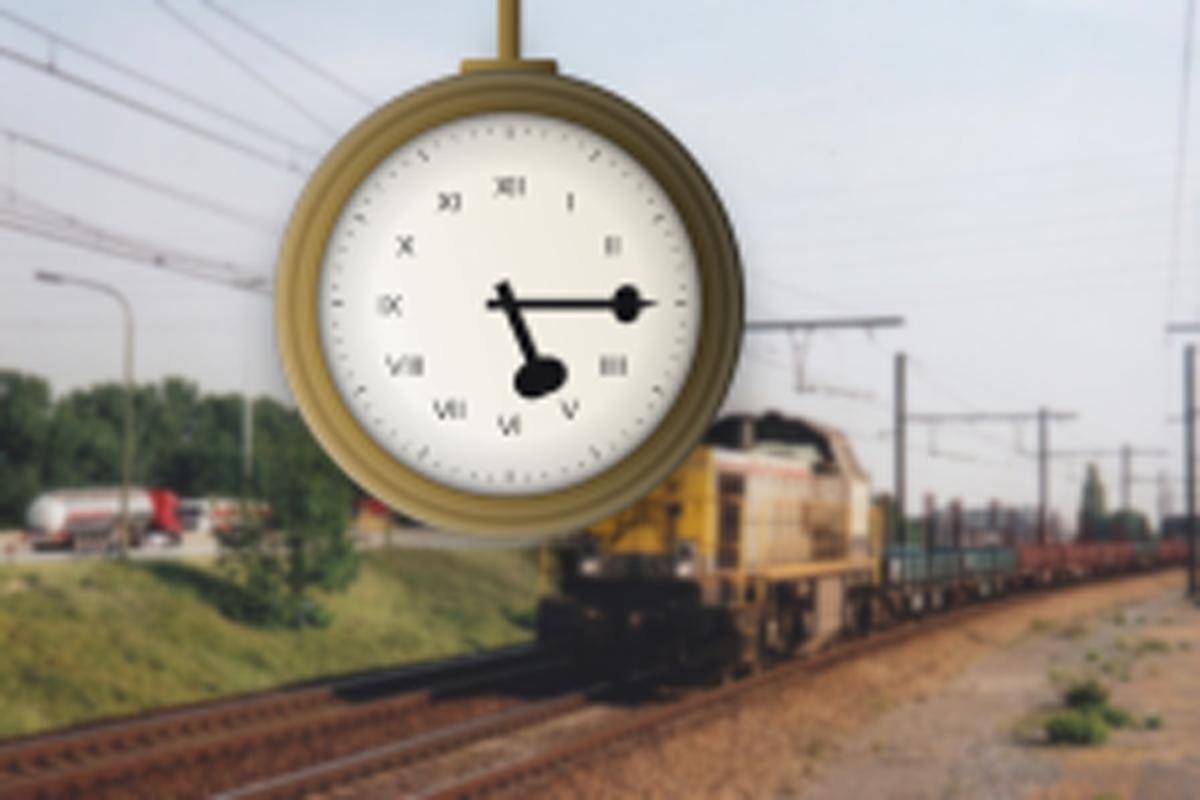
5:15
